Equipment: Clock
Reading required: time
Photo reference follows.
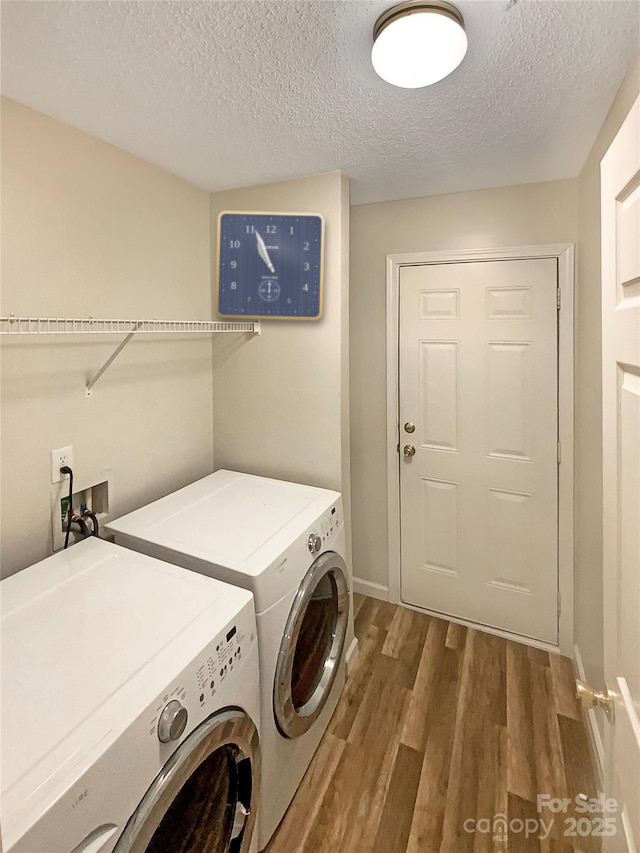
10:56
